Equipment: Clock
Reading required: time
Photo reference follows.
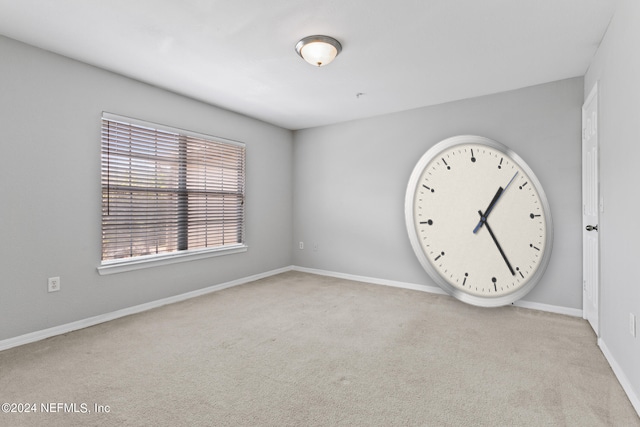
1:26:08
